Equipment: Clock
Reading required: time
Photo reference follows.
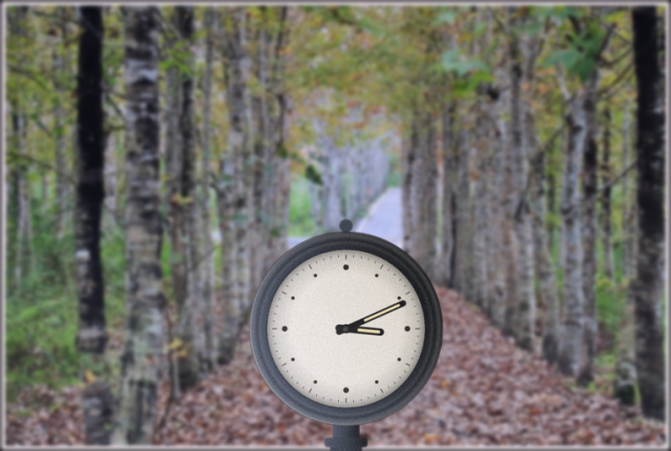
3:11
